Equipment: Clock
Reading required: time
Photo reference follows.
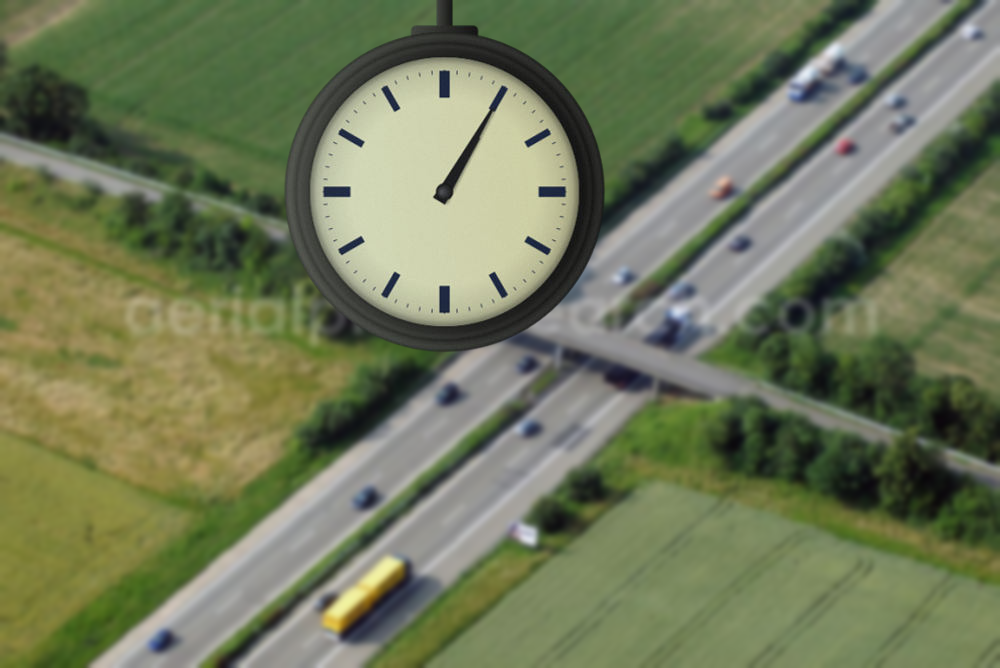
1:05
